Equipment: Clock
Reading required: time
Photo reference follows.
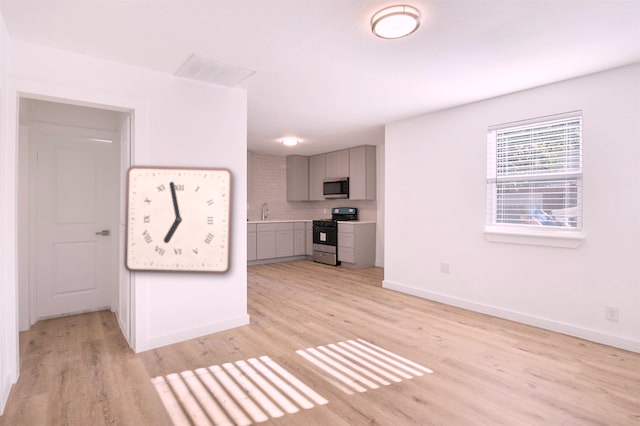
6:58
